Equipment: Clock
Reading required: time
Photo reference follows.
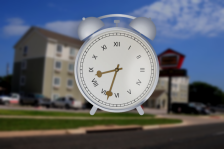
8:33
